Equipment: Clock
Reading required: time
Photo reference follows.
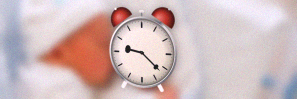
9:22
